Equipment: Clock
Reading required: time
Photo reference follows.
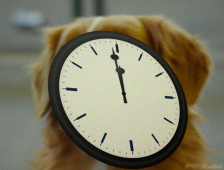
11:59
